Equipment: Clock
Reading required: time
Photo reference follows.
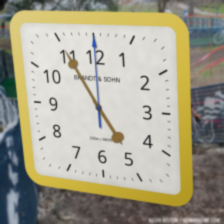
4:55:00
